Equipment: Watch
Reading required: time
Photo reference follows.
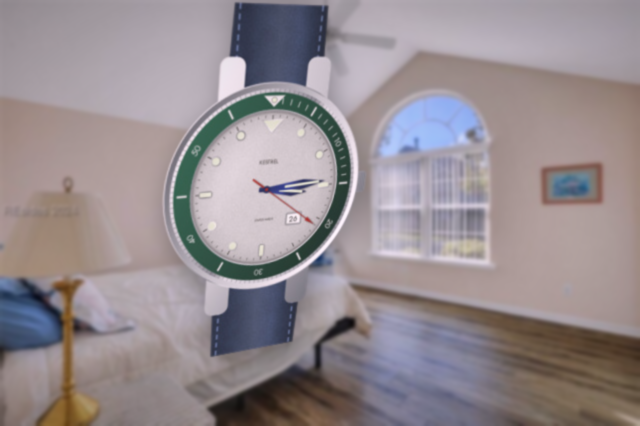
3:14:21
